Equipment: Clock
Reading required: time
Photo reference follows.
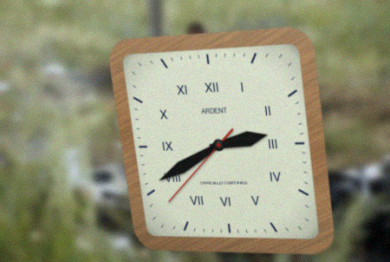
2:40:38
